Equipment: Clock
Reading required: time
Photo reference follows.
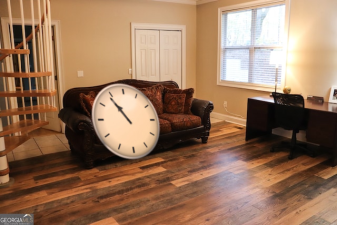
10:54
